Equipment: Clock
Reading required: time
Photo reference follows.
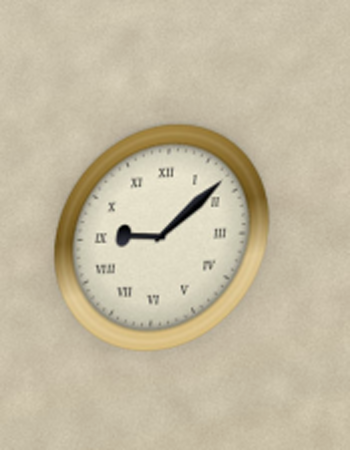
9:08
